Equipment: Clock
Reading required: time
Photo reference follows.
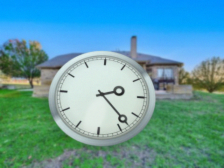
2:23
